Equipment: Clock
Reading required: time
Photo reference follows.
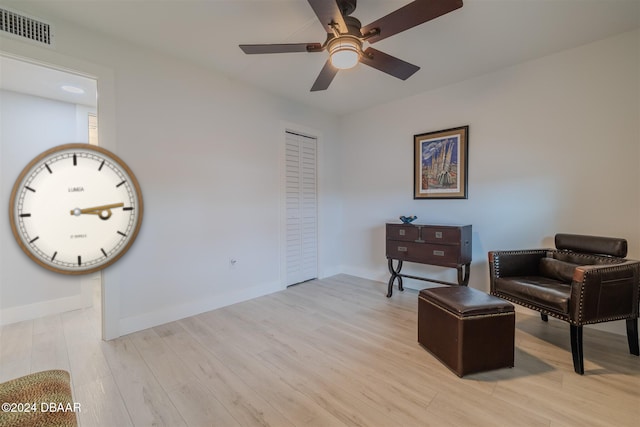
3:14
